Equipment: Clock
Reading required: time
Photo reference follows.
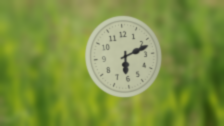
6:12
